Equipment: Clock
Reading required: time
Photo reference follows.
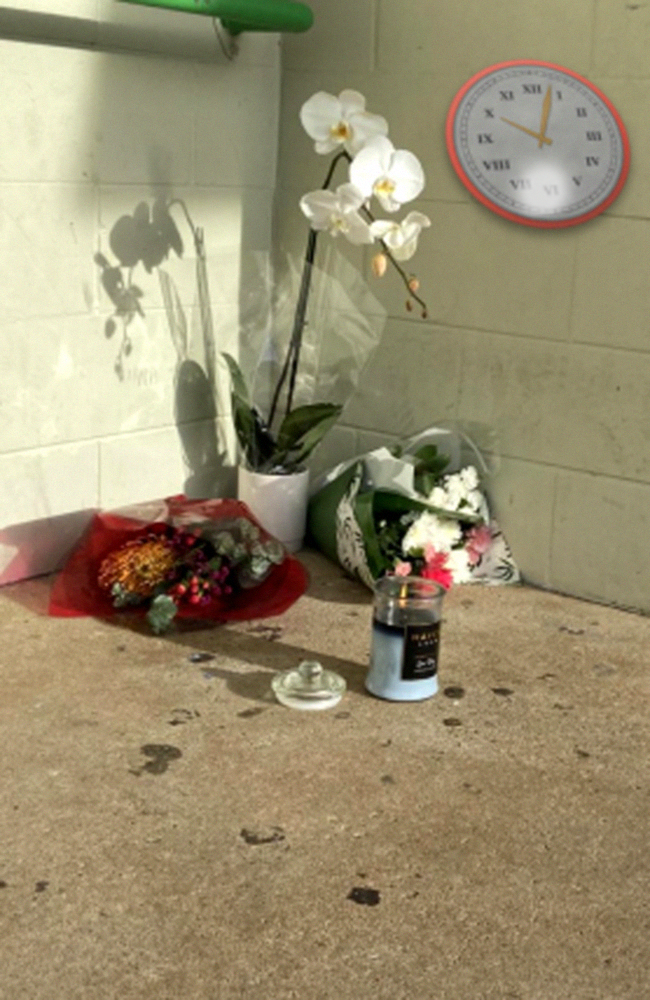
10:03
